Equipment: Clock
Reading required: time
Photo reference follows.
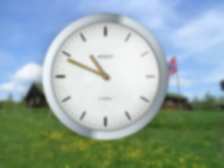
10:49
